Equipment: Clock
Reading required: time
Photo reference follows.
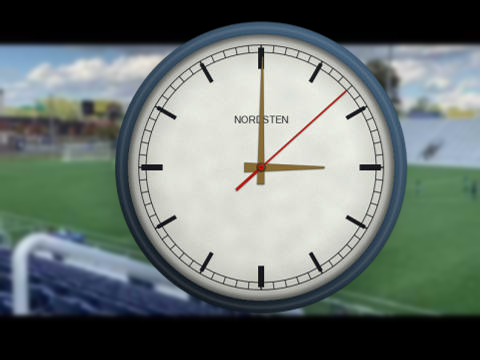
3:00:08
